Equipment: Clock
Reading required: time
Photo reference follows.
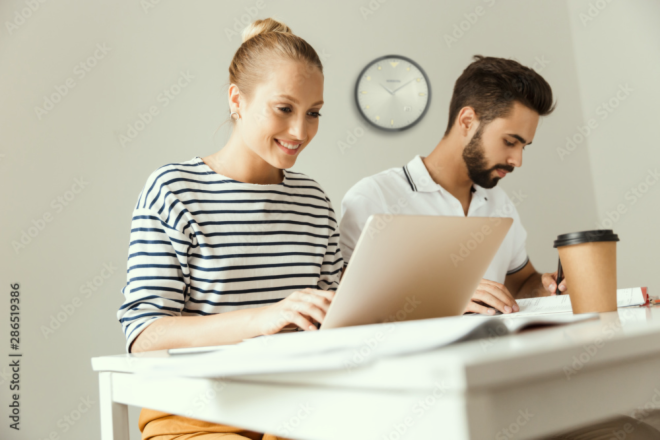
10:09
